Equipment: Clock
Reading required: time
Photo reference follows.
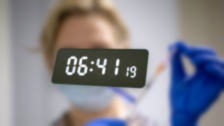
6:41:19
